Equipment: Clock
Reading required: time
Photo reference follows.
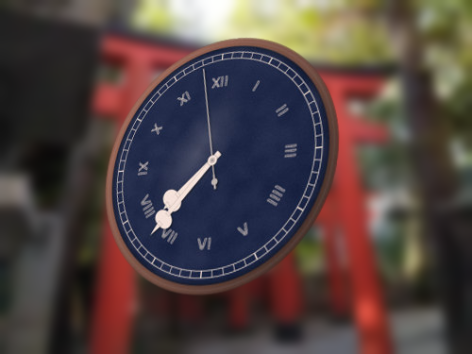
7:36:58
